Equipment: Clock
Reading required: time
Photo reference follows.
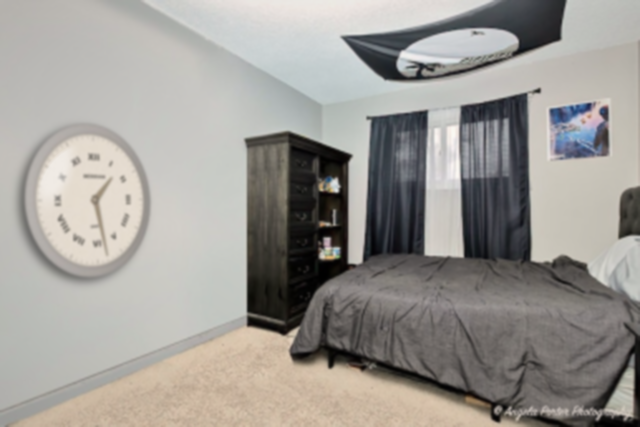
1:28
